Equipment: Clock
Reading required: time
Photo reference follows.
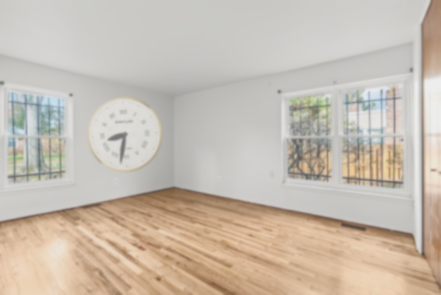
8:32
